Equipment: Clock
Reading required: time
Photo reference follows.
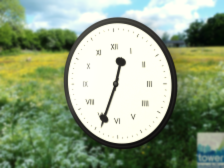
12:34
